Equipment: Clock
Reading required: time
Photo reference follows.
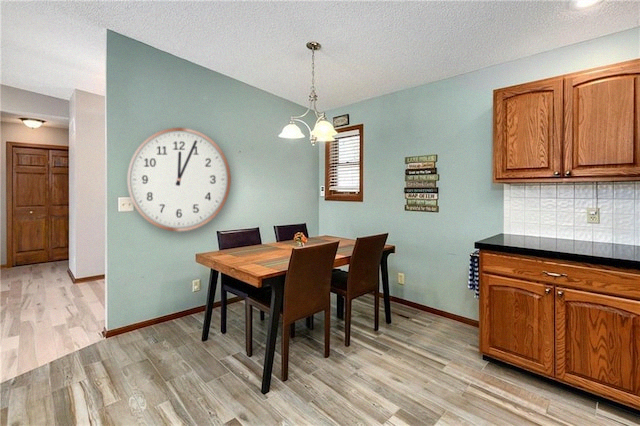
12:04
